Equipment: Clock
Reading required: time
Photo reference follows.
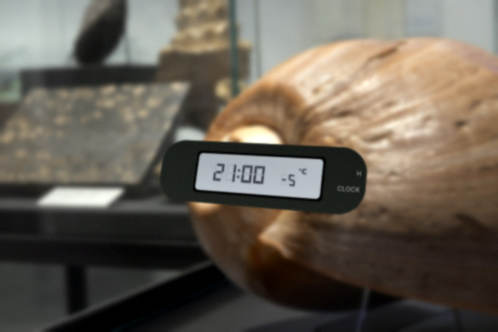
21:00
